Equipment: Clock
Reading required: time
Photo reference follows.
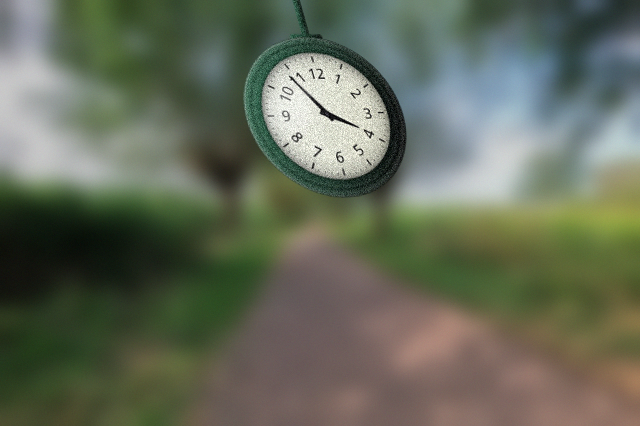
3:54
